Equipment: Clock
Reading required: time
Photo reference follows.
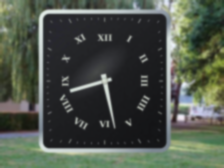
8:28
